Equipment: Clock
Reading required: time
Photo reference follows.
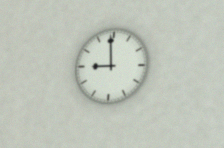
8:59
